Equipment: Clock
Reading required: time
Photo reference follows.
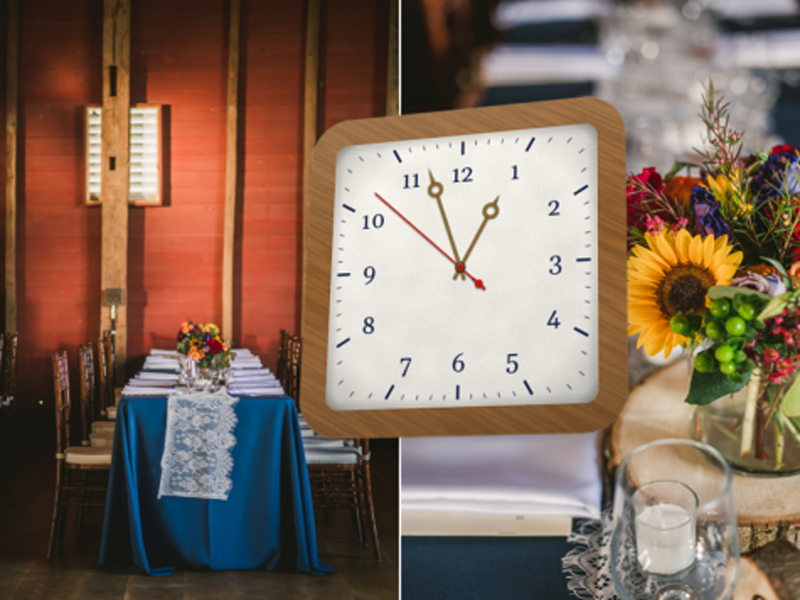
12:56:52
